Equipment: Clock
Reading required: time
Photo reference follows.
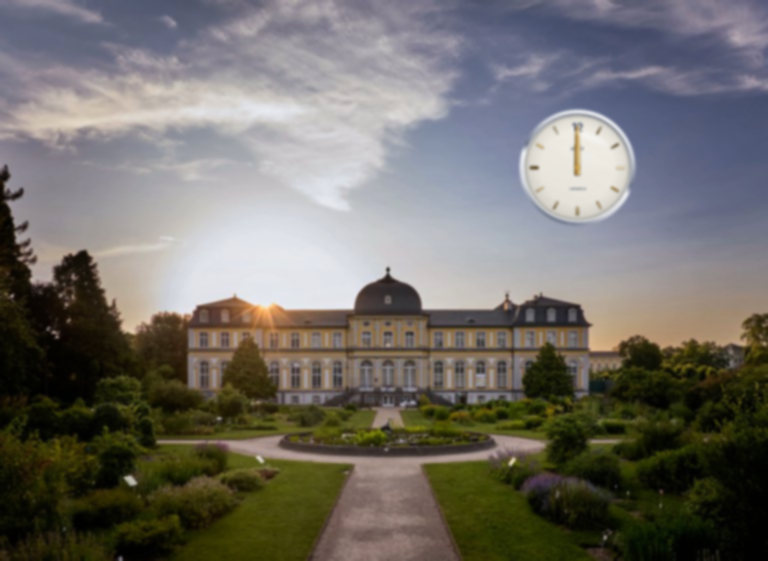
12:00
